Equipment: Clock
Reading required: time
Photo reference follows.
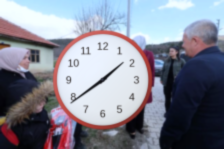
1:39
